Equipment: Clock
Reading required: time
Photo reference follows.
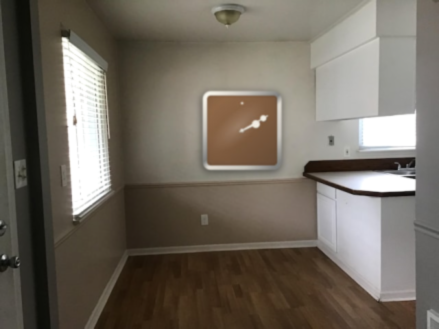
2:10
